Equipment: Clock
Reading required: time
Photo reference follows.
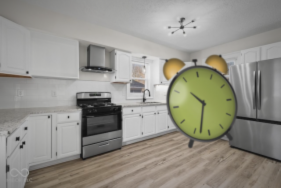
10:33
